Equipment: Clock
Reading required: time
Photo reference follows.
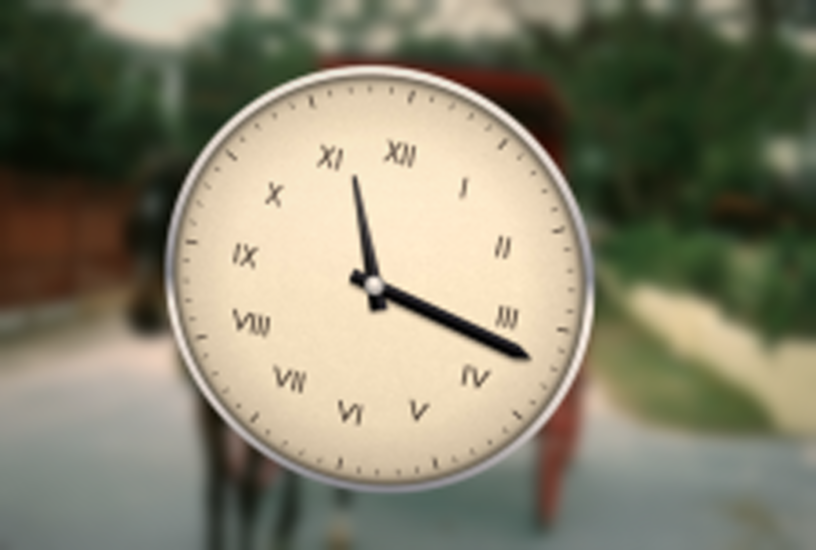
11:17
